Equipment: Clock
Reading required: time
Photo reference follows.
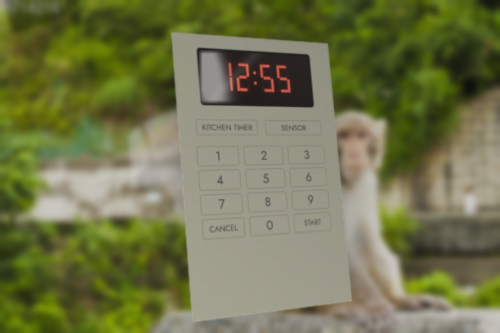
12:55
